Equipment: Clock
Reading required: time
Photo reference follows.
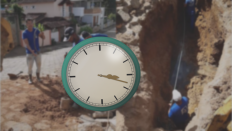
3:18
